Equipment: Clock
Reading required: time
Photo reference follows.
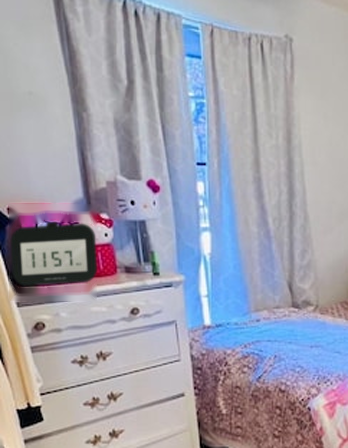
11:57
